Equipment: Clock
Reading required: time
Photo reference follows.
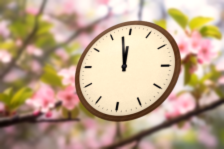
11:58
